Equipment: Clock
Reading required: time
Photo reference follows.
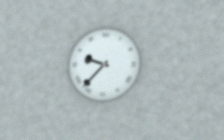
9:37
